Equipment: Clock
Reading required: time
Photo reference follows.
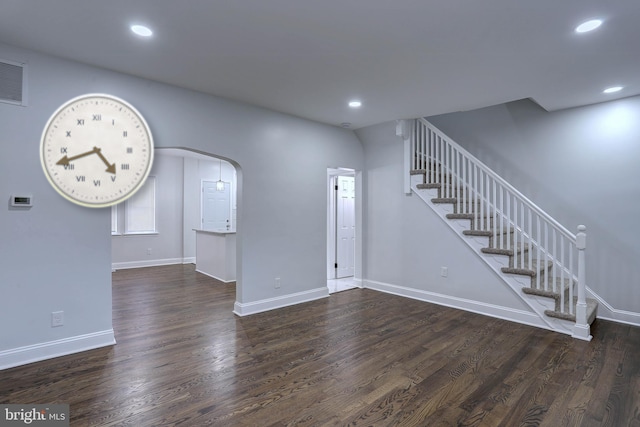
4:42
